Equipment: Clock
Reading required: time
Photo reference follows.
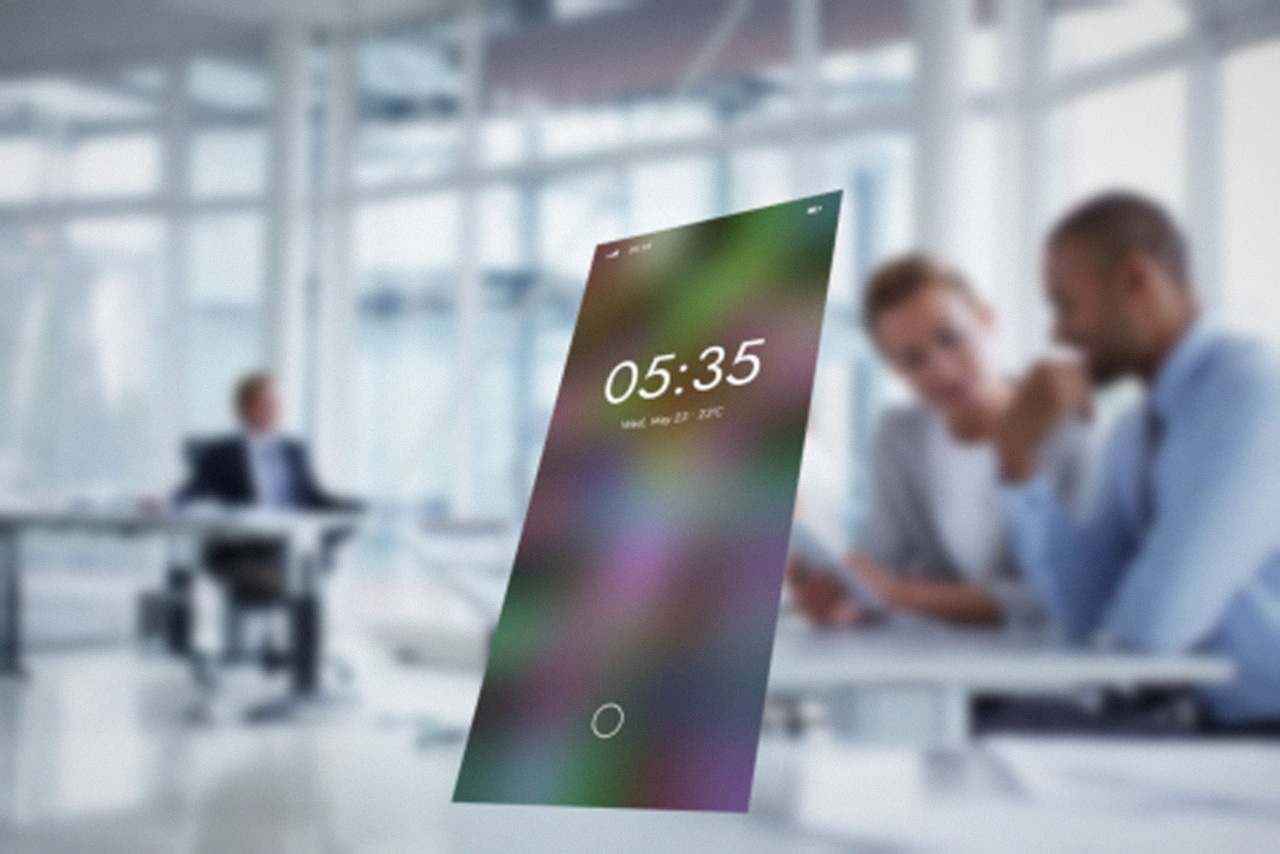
5:35
